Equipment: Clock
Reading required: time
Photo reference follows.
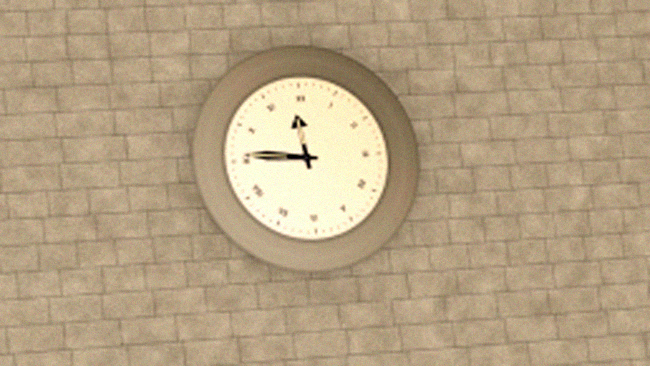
11:46
